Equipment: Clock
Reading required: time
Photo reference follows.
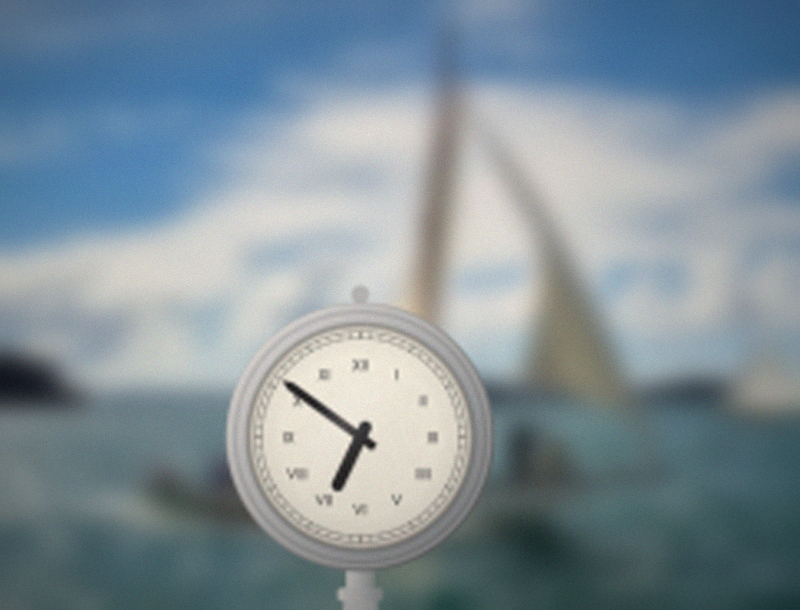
6:51
